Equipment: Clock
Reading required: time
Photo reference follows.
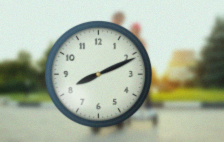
8:11
